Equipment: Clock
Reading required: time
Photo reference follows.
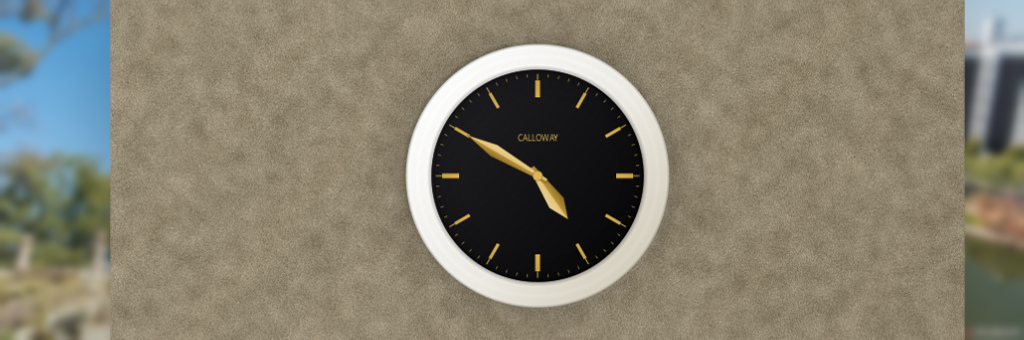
4:50
